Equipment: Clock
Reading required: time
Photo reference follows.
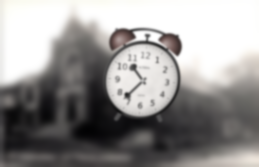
10:37
